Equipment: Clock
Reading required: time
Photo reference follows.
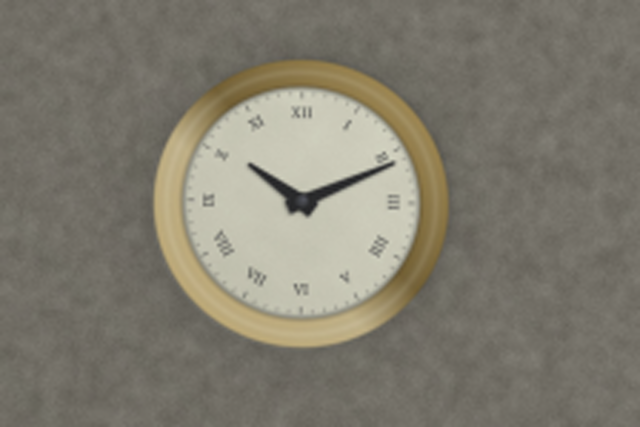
10:11
